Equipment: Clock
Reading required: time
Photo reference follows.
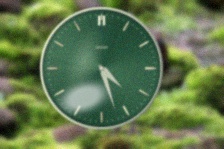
4:27
